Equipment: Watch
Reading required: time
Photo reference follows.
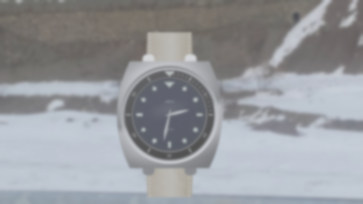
2:32
